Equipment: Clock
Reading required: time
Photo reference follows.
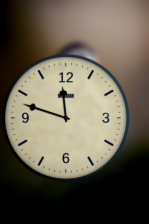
11:48
